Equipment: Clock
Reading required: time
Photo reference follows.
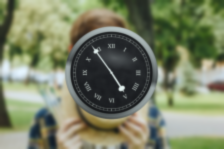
4:54
